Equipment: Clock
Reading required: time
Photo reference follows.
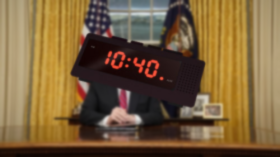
10:40
